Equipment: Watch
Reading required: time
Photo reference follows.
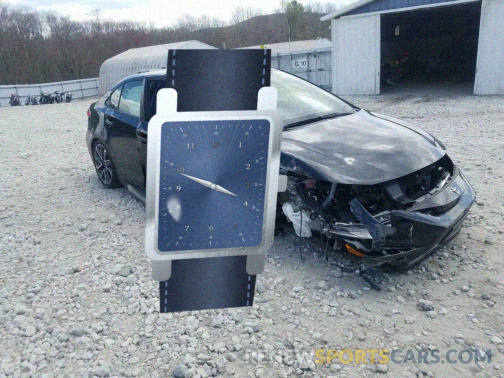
3:49
